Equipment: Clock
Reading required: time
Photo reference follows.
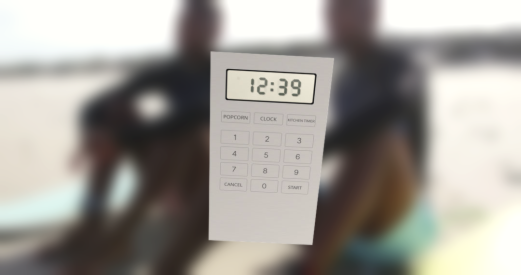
12:39
